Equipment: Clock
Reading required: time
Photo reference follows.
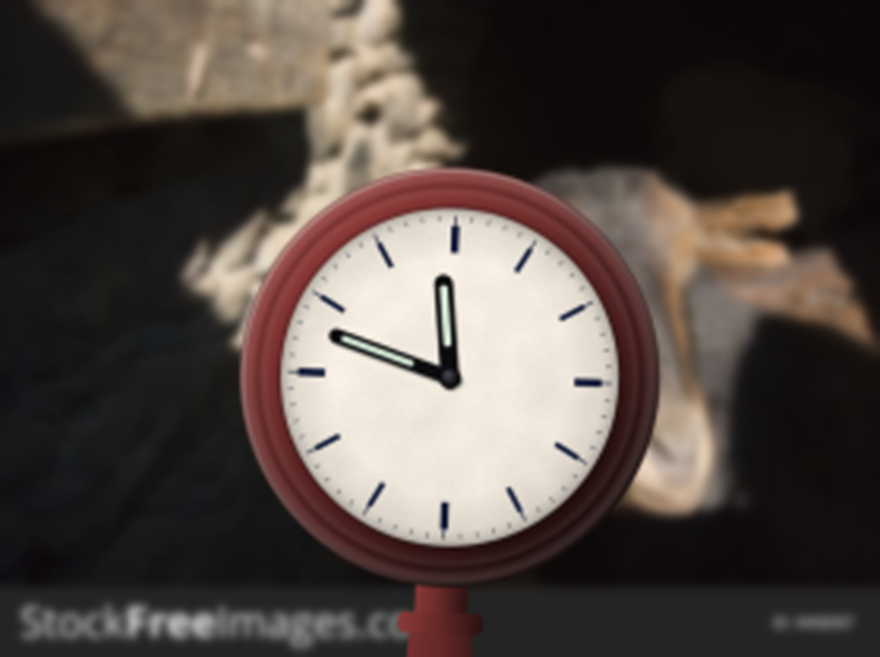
11:48
